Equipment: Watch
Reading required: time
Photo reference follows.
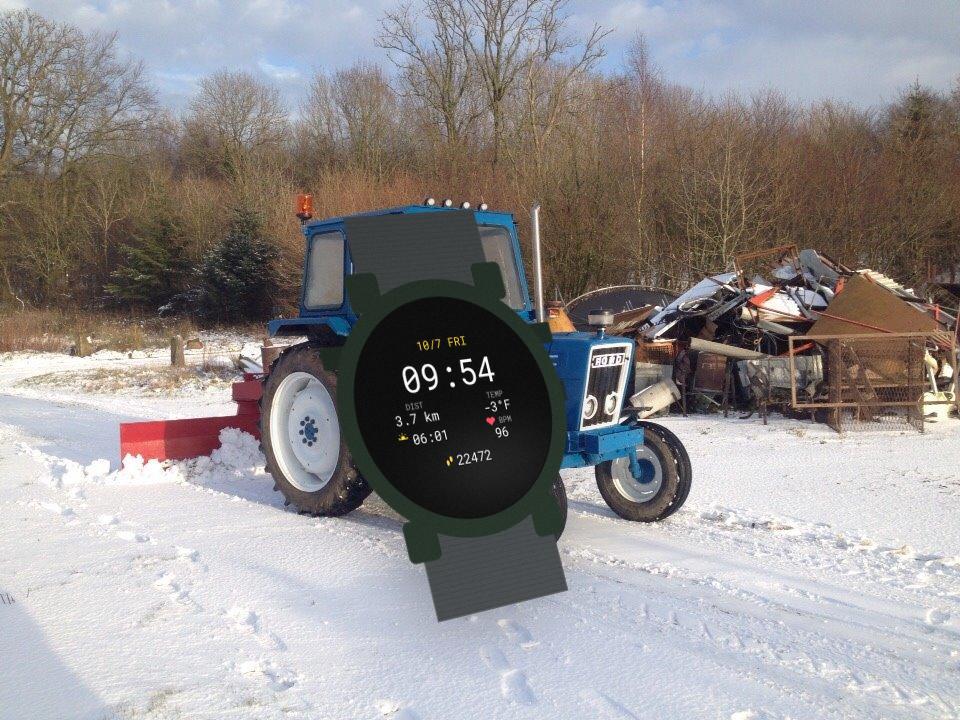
9:54
